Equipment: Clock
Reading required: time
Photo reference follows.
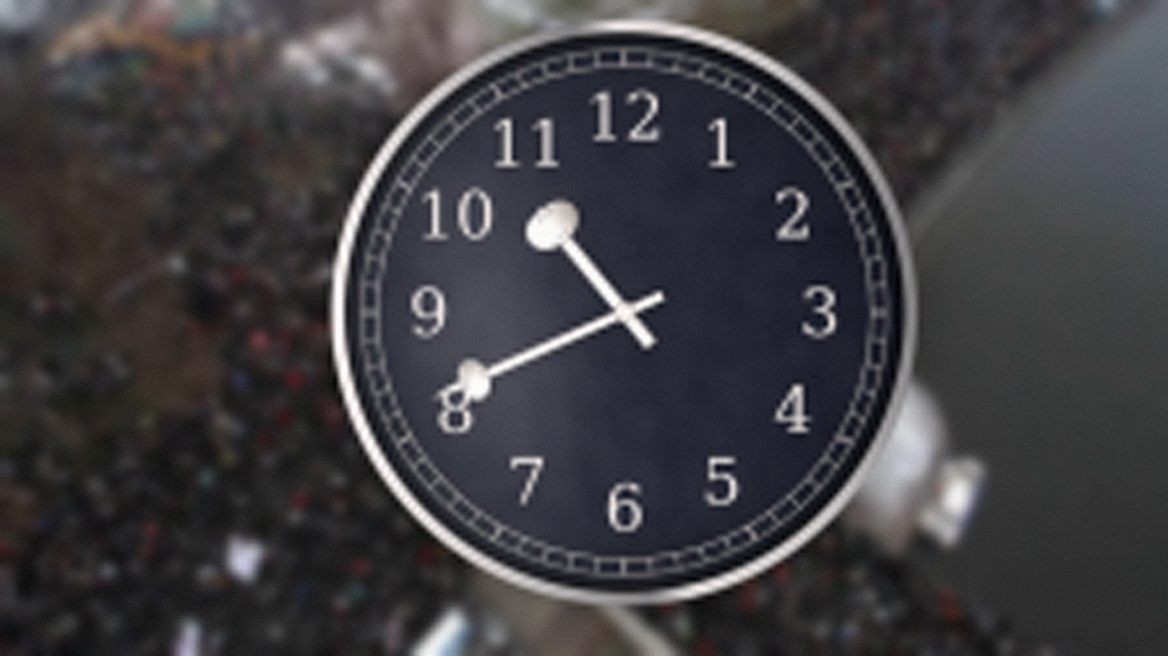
10:41
